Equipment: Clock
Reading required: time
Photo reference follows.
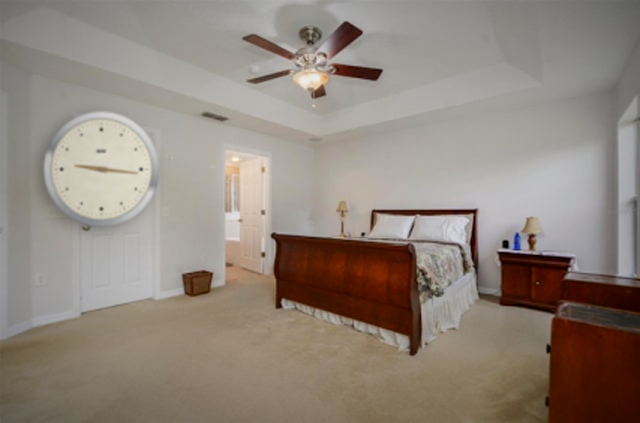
9:16
